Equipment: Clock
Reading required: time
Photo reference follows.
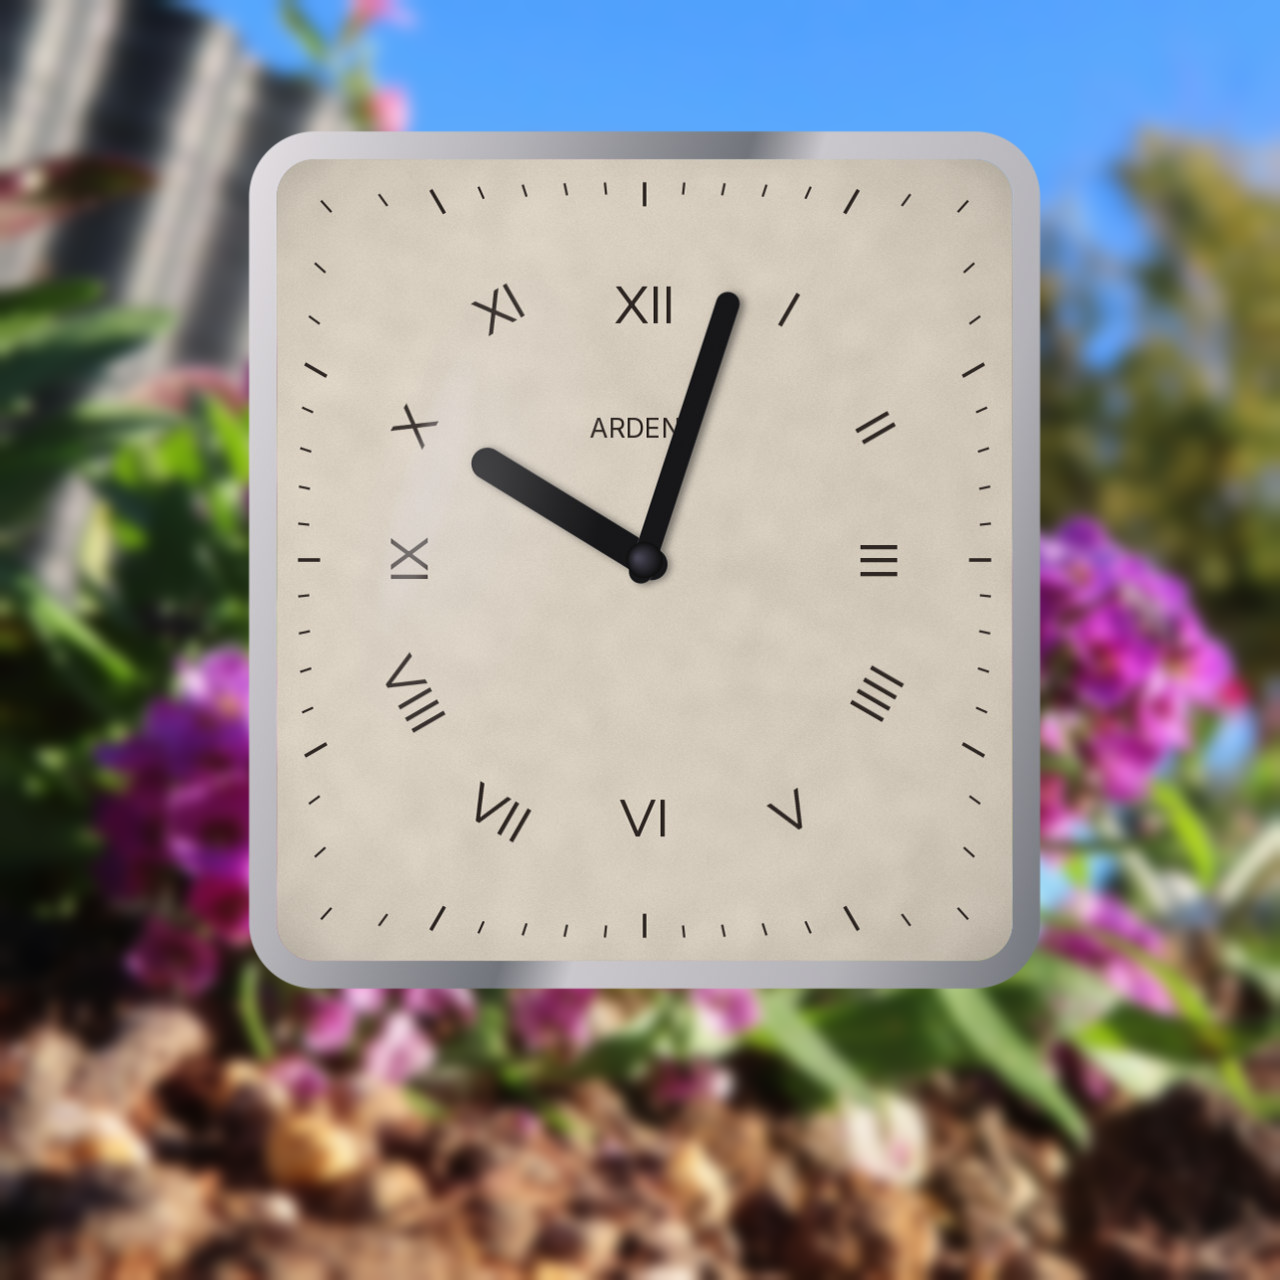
10:03
